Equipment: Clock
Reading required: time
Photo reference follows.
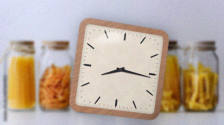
8:16
